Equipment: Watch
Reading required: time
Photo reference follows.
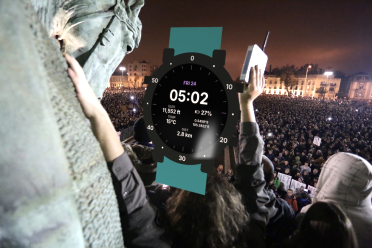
5:02
